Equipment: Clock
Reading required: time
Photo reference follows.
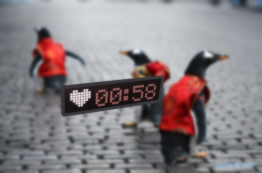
0:58
